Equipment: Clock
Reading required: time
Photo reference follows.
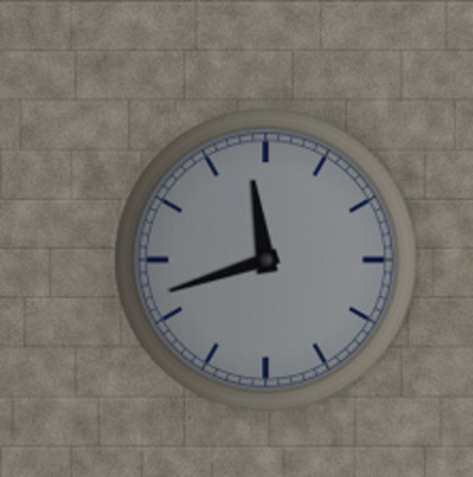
11:42
